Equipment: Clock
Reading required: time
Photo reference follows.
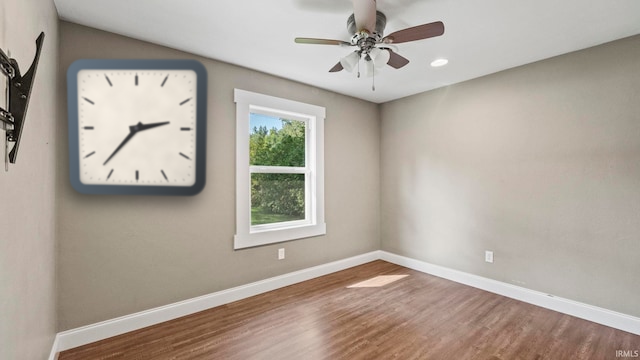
2:37
